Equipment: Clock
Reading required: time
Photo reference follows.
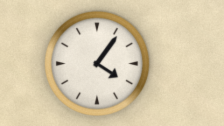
4:06
